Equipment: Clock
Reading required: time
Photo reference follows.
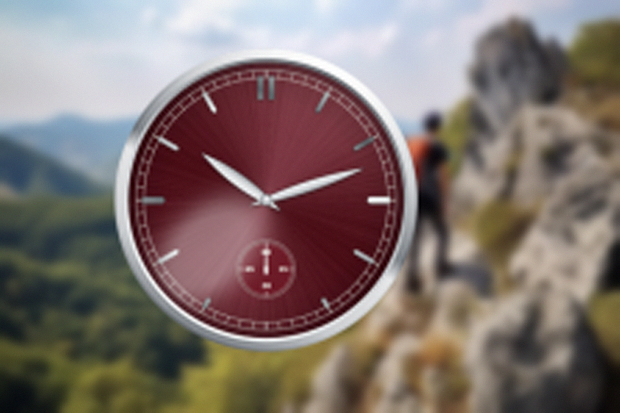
10:12
